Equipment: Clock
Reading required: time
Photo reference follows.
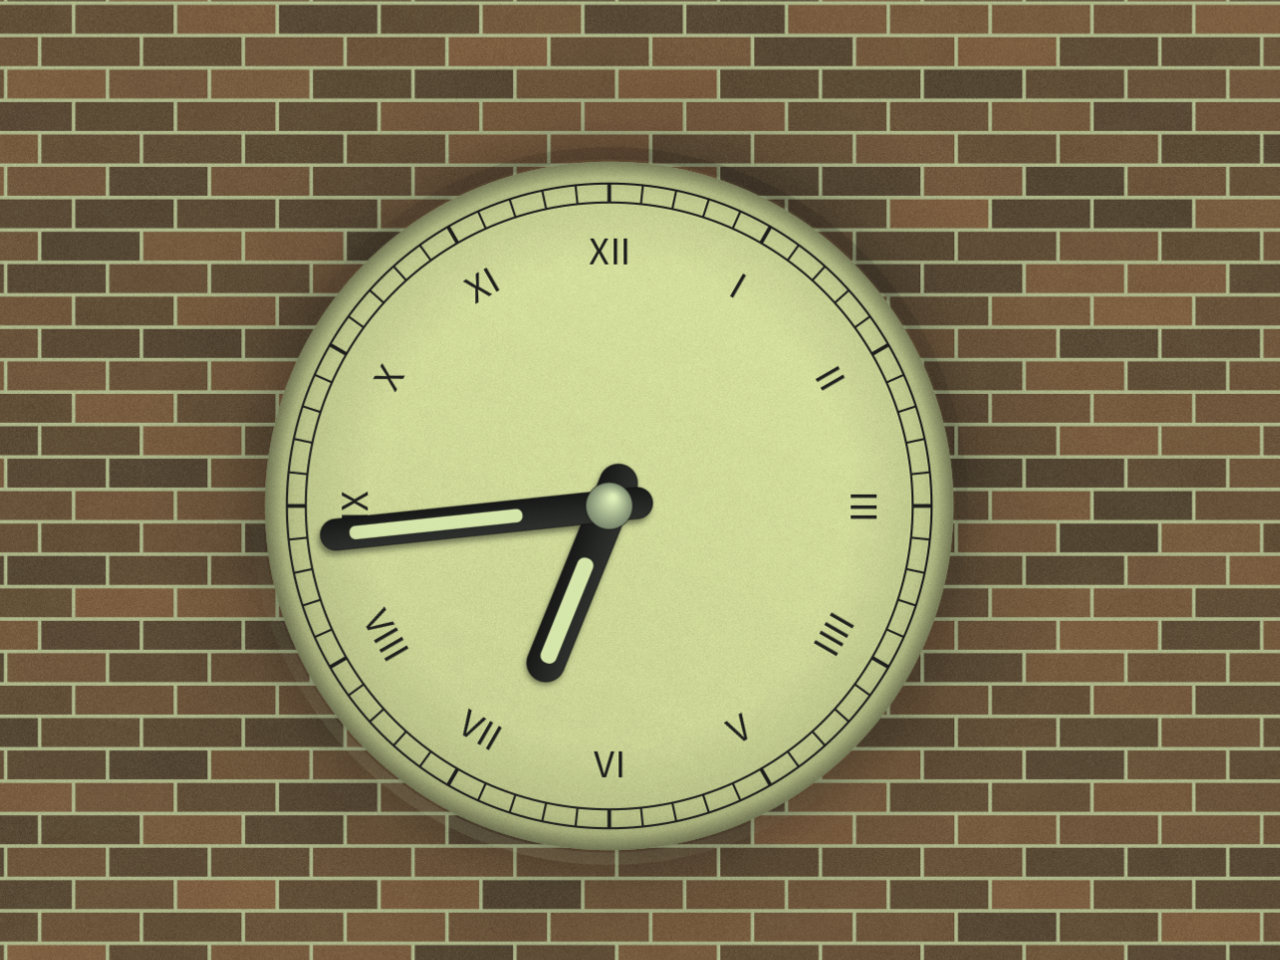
6:44
